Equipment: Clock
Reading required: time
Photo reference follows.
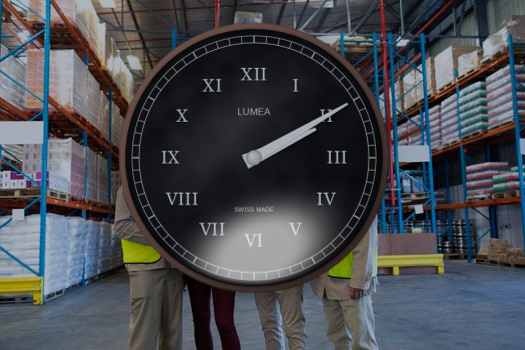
2:10
